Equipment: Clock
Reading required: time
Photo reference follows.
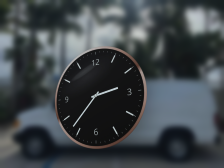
2:37
